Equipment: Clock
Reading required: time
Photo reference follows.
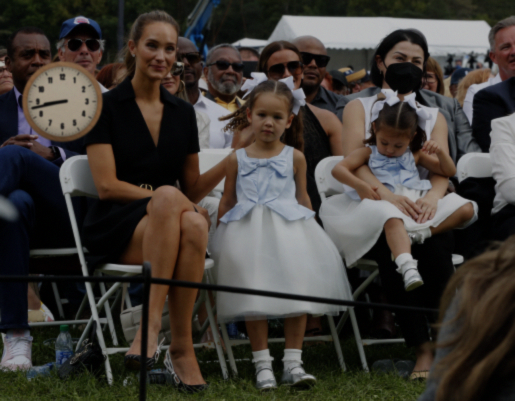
8:43
